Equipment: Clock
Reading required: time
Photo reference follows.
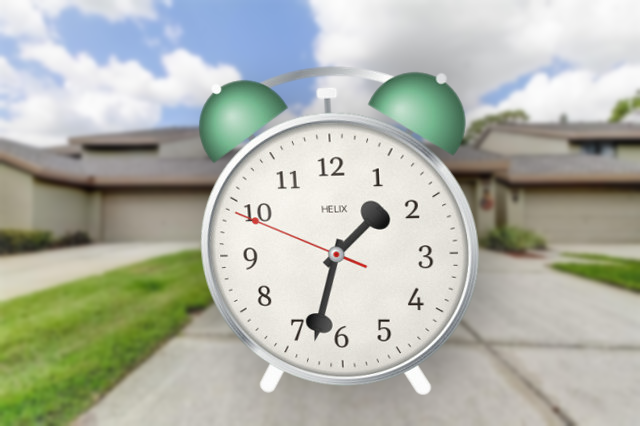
1:32:49
